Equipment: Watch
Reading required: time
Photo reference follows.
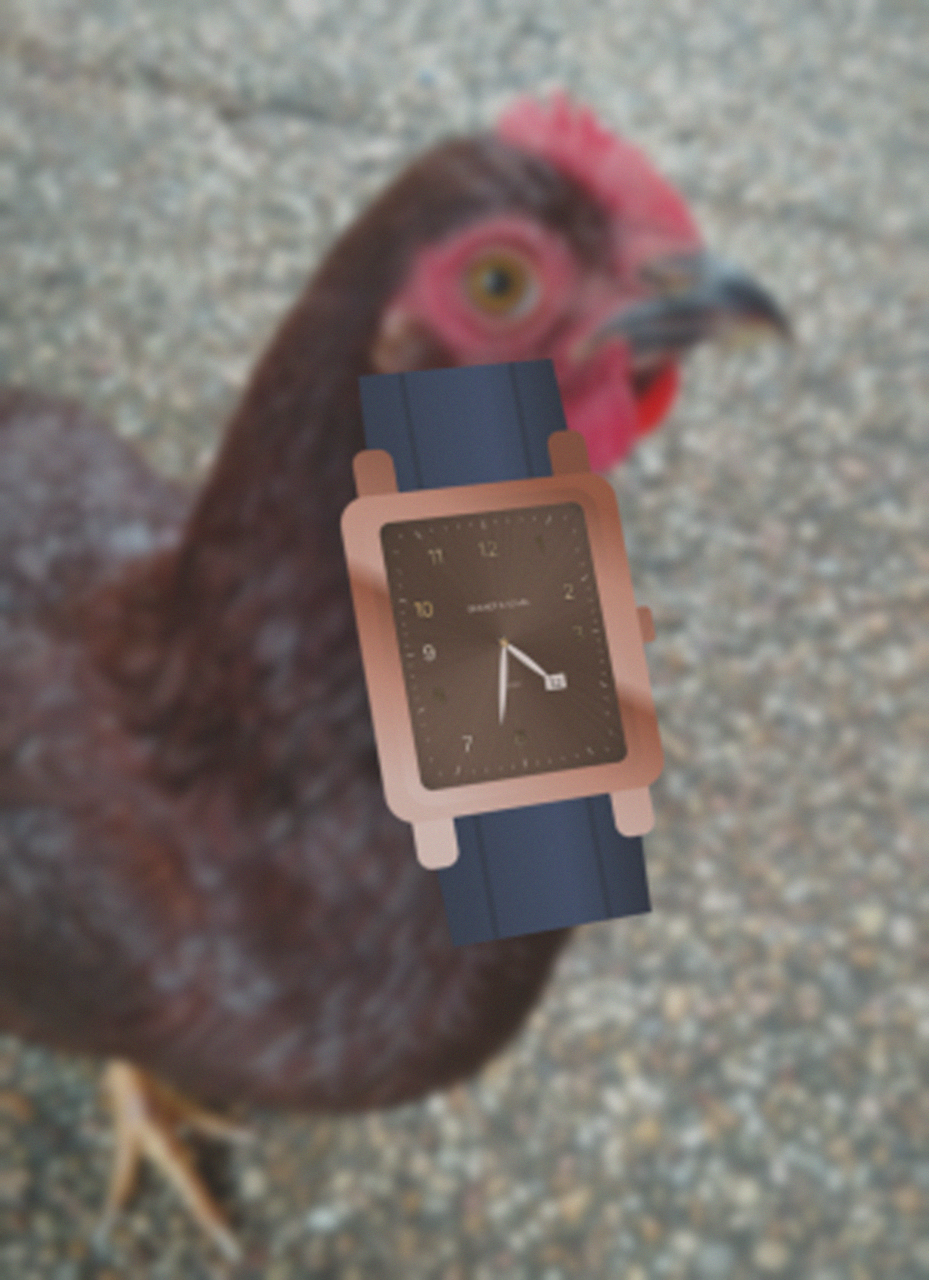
4:32
